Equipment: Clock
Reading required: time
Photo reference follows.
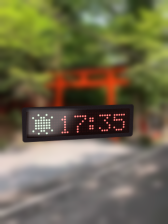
17:35
